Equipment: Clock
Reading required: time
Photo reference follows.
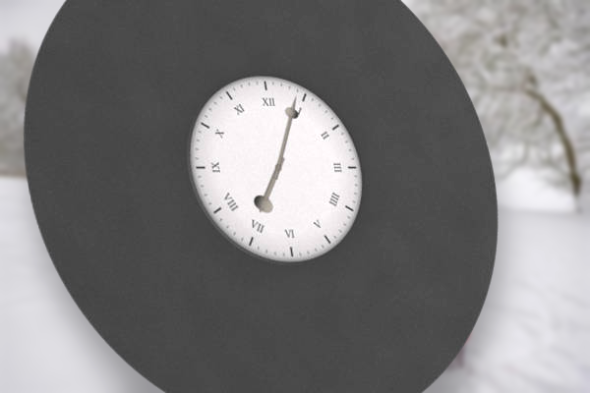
7:04
